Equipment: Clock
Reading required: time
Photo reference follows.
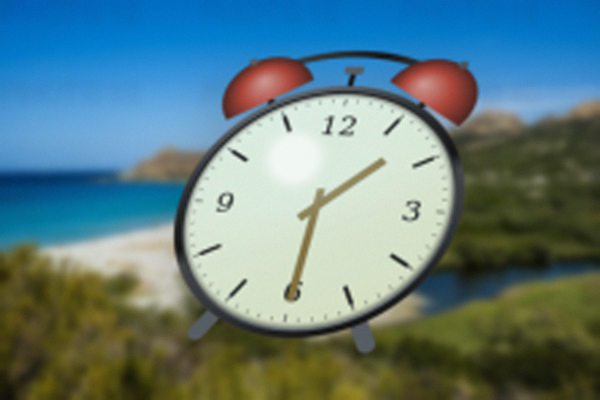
1:30
